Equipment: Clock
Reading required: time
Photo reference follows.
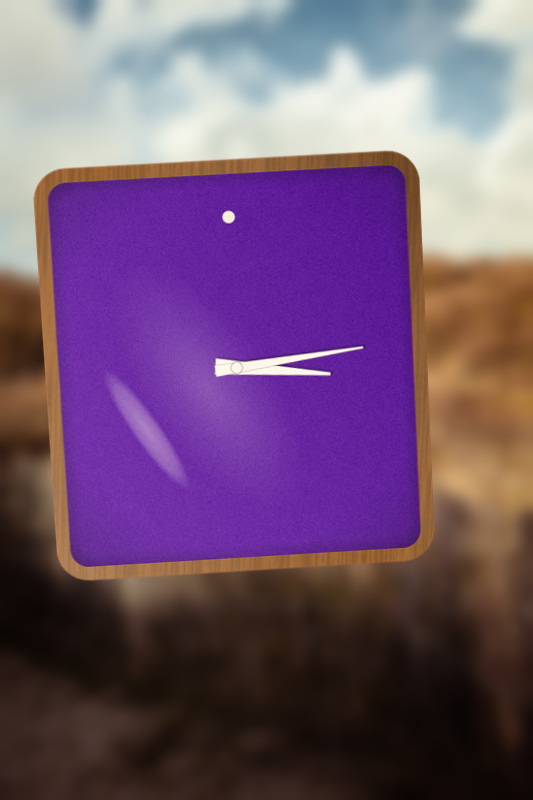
3:14
